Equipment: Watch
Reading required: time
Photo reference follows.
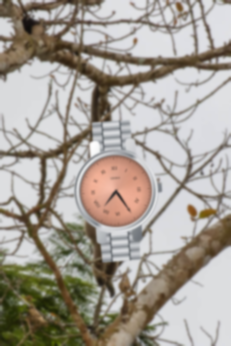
7:25
